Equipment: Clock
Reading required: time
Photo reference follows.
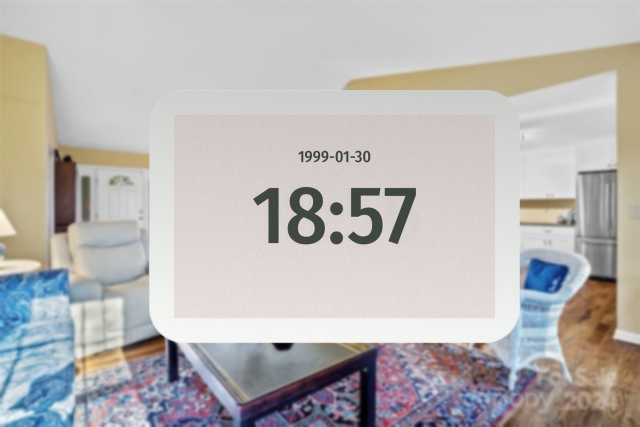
18:57
